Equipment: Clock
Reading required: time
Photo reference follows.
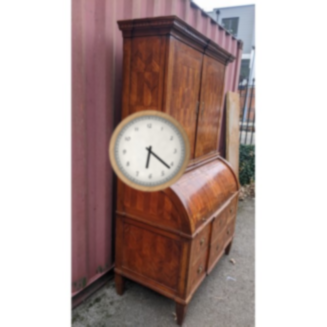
6:22
